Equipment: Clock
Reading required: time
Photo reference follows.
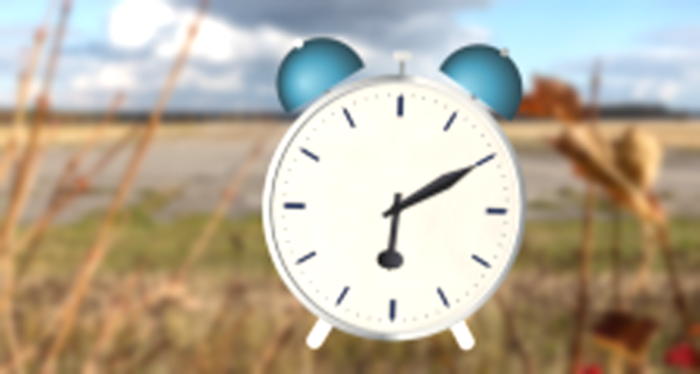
6:10
